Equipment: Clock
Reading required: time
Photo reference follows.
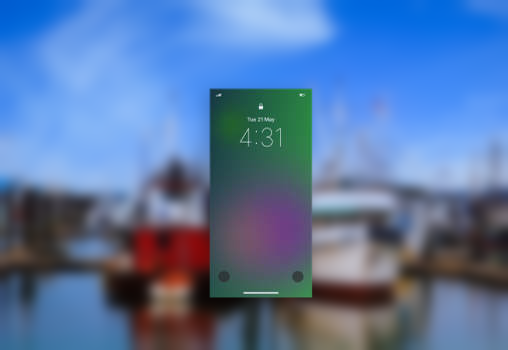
4:31
